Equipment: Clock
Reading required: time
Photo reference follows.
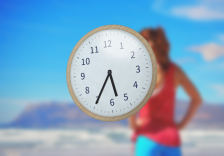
5:35
